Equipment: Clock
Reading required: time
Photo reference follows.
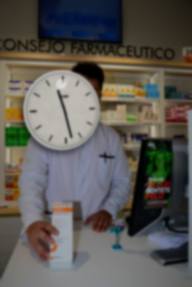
11:28
